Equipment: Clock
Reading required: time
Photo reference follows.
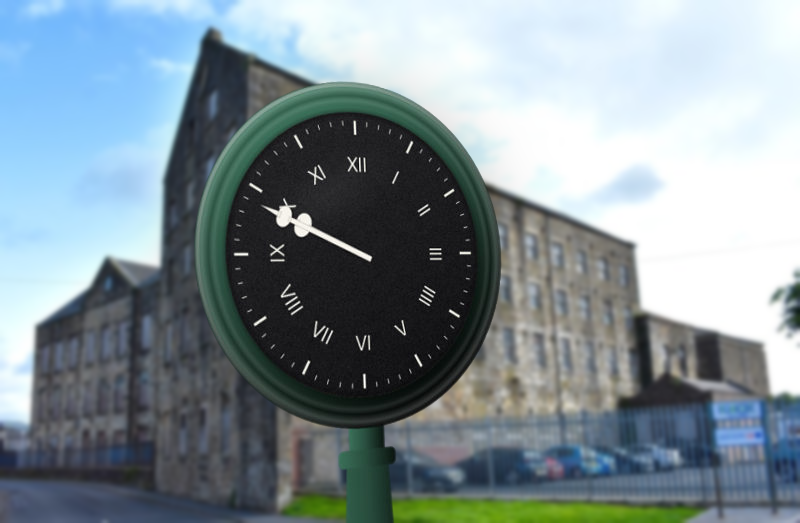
9:49
